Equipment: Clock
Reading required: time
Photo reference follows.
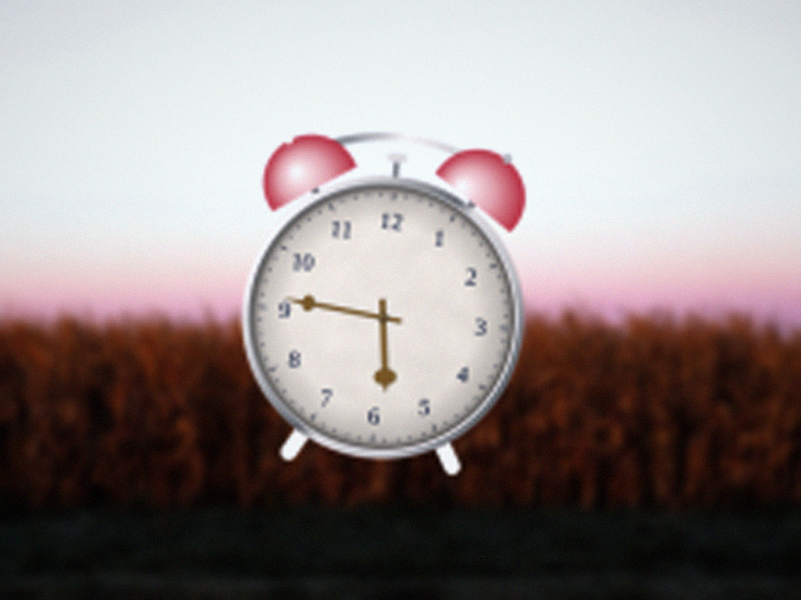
5:46
